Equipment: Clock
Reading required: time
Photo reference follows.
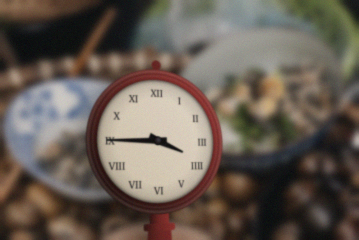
3:45
